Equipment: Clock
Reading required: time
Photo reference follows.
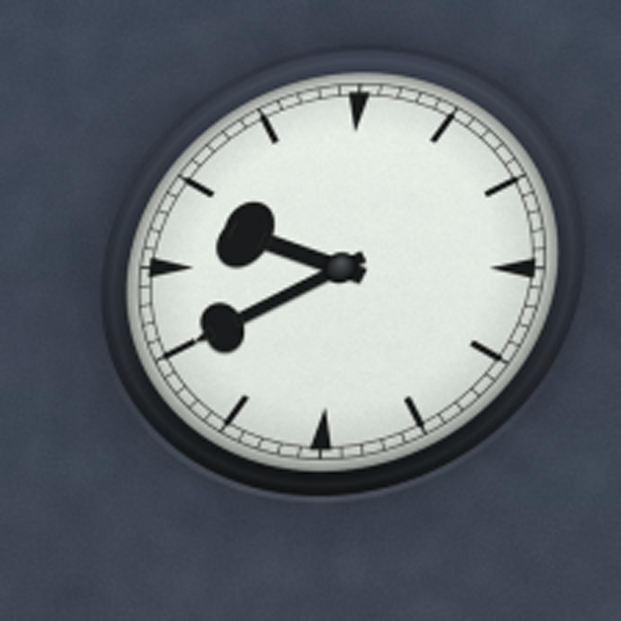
9:40
